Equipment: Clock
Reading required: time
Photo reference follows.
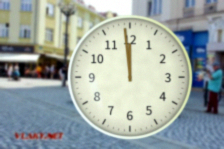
11:59
